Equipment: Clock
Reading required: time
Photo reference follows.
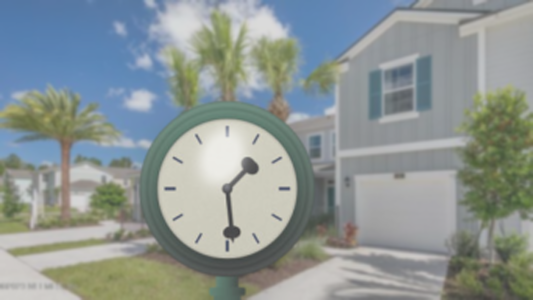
1:29
